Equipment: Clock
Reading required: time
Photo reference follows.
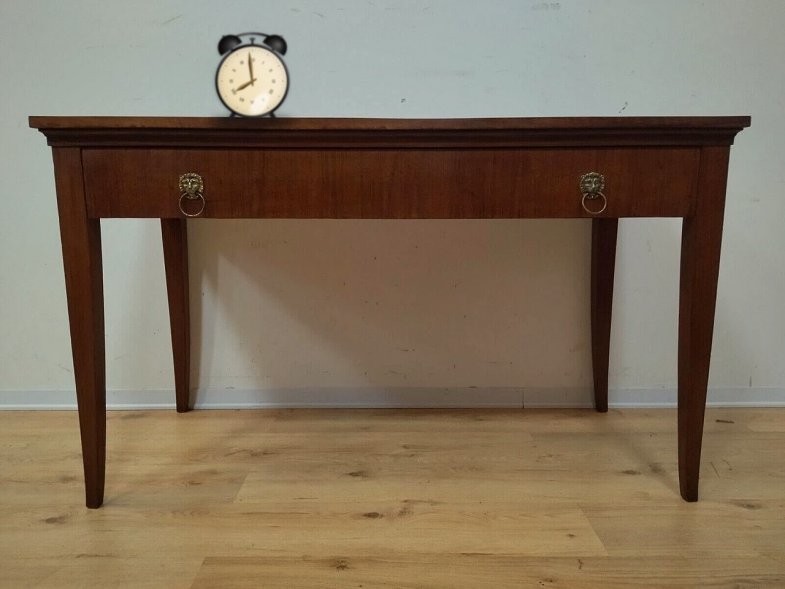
7:59
